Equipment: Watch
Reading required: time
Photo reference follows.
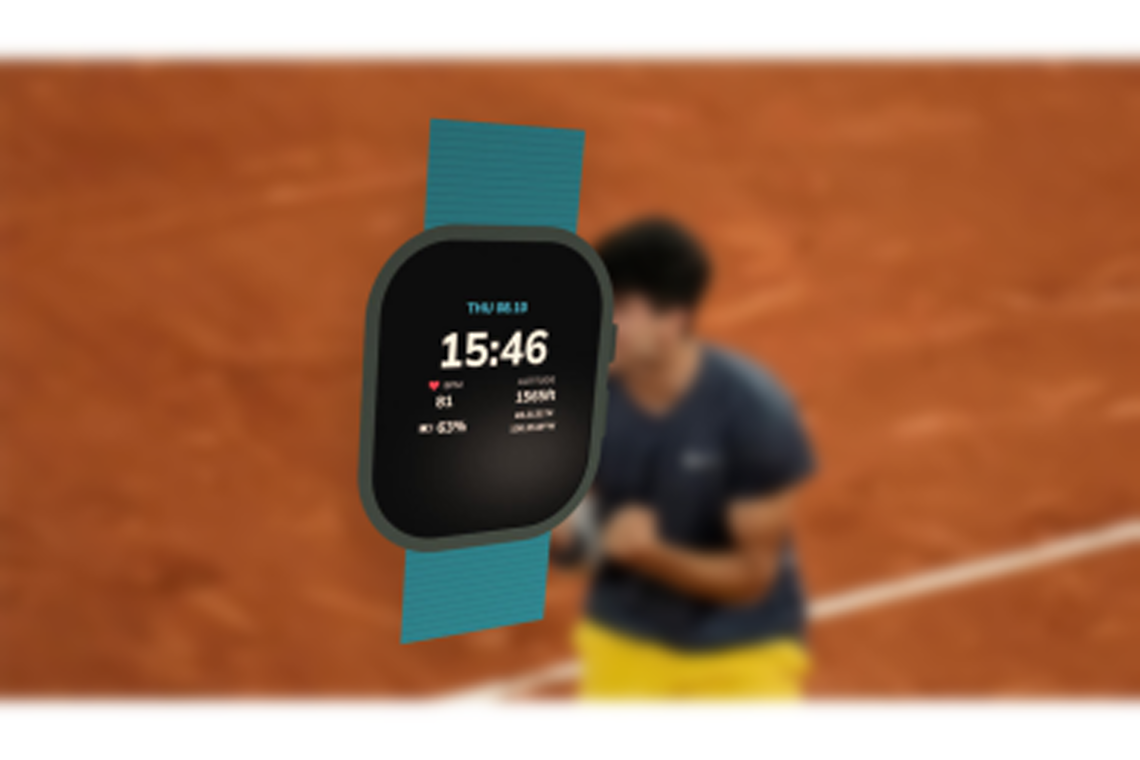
15:46
